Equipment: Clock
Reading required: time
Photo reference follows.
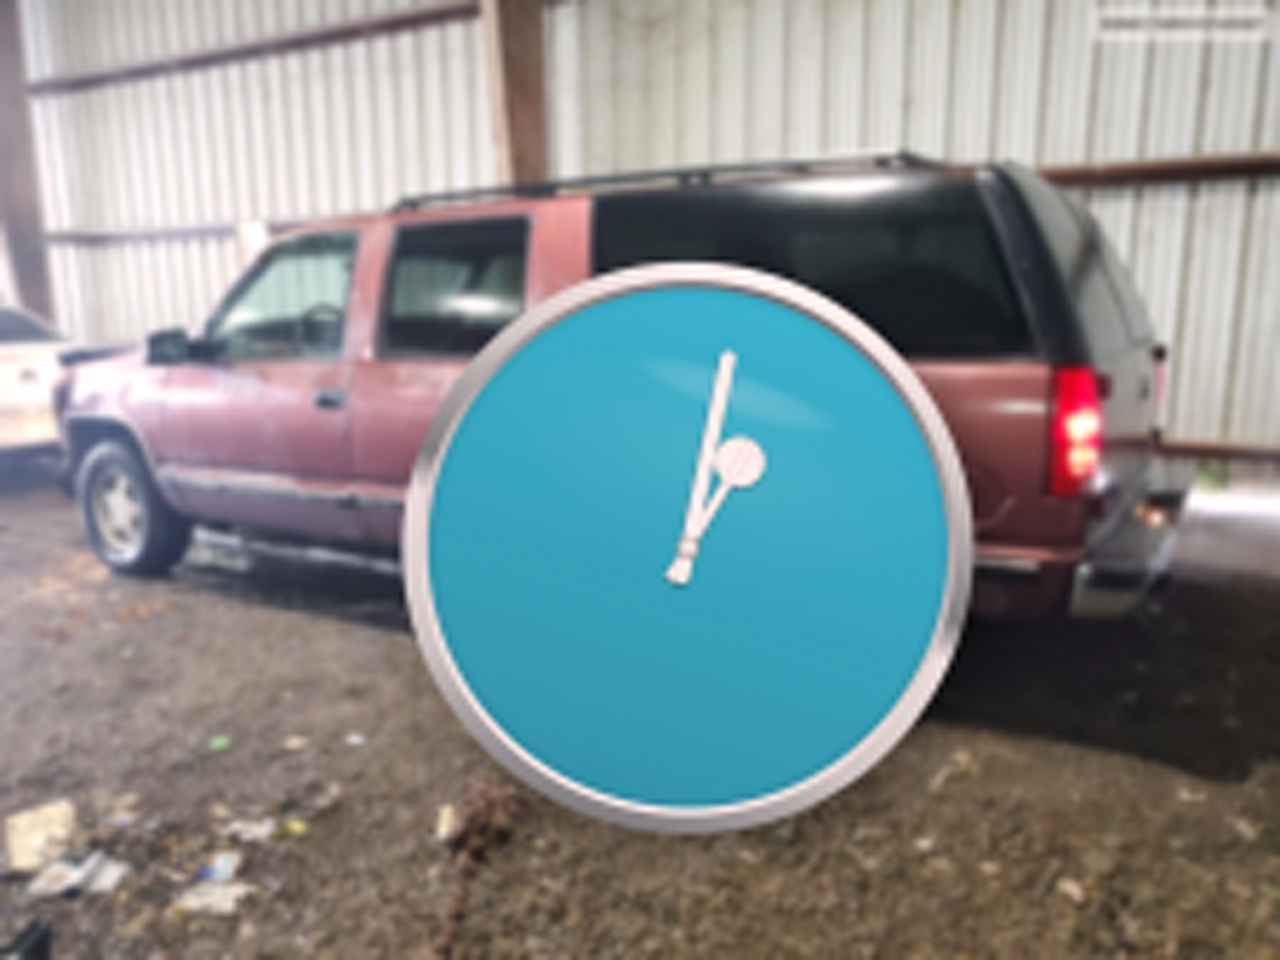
1:02
